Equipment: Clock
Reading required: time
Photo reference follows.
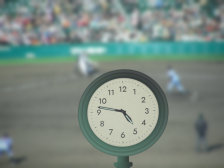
4:47
